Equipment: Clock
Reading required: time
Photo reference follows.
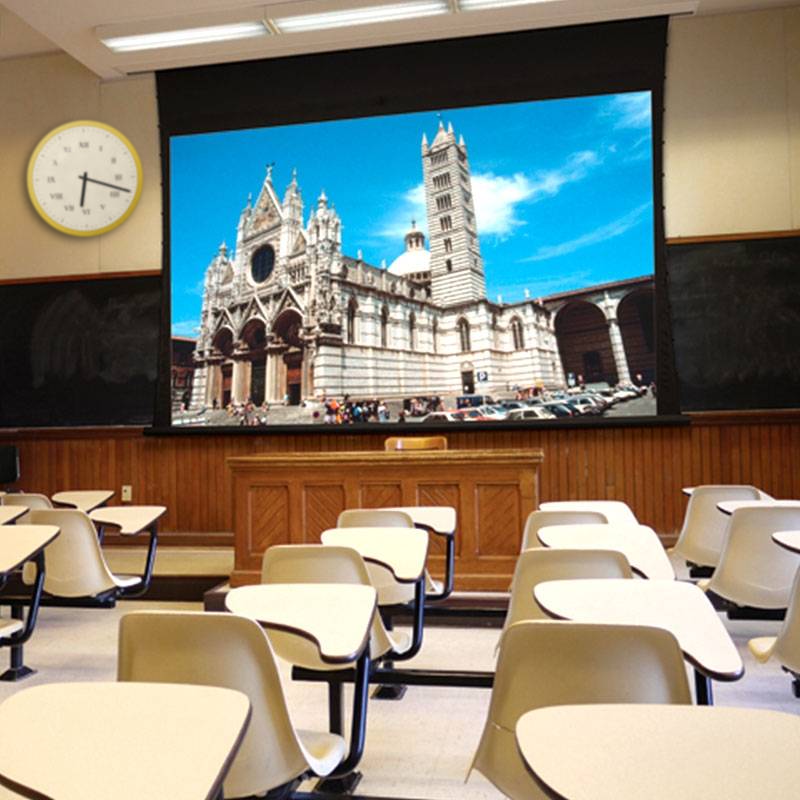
6:18
